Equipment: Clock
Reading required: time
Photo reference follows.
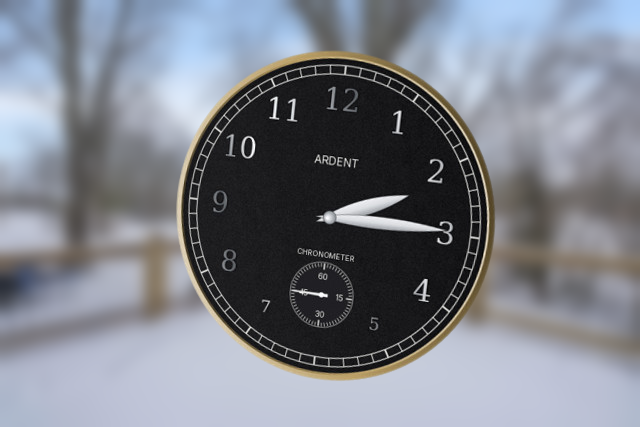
2:14:45
